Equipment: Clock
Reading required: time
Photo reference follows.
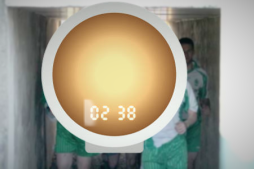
2:38
